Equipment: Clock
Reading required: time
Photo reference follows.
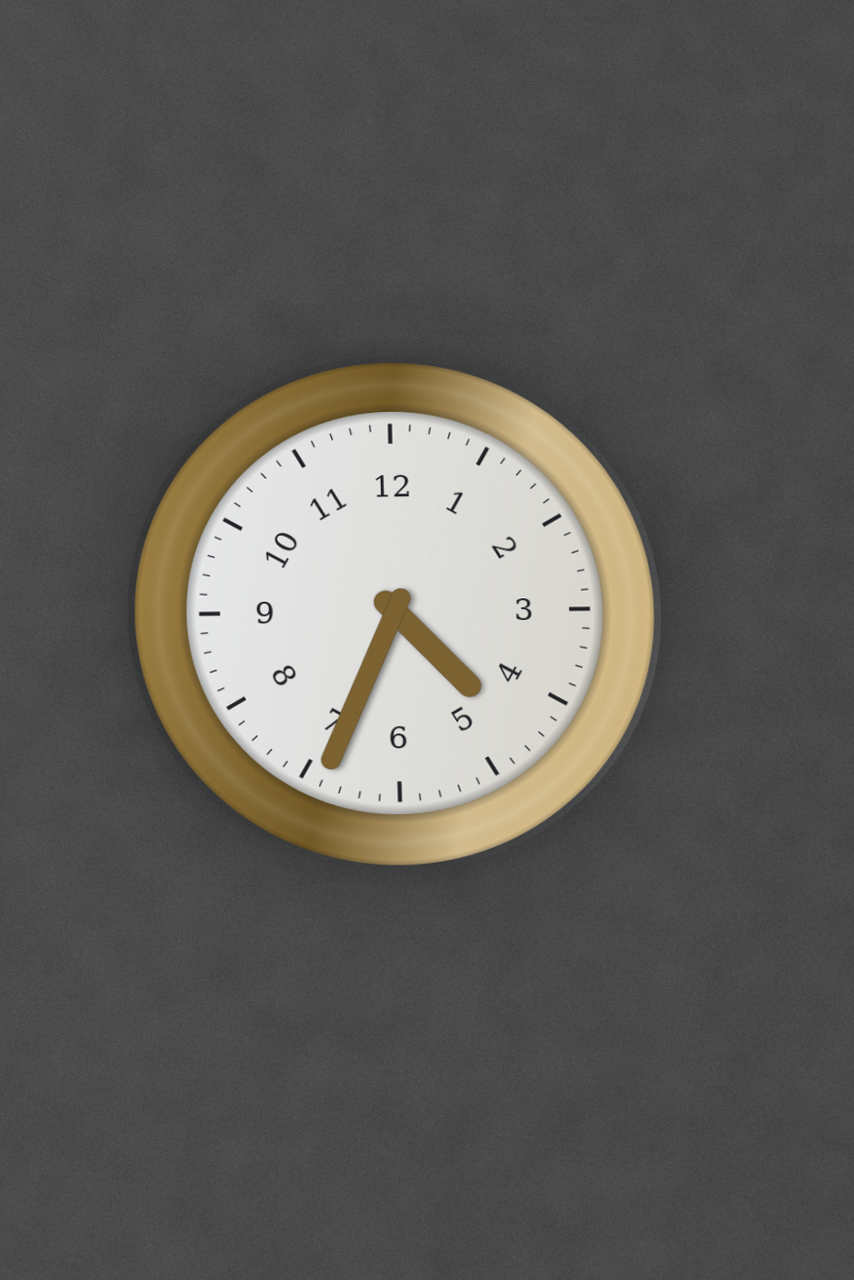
4:34
